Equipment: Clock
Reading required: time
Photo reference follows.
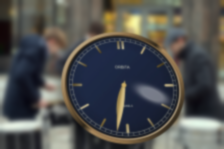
6:32
